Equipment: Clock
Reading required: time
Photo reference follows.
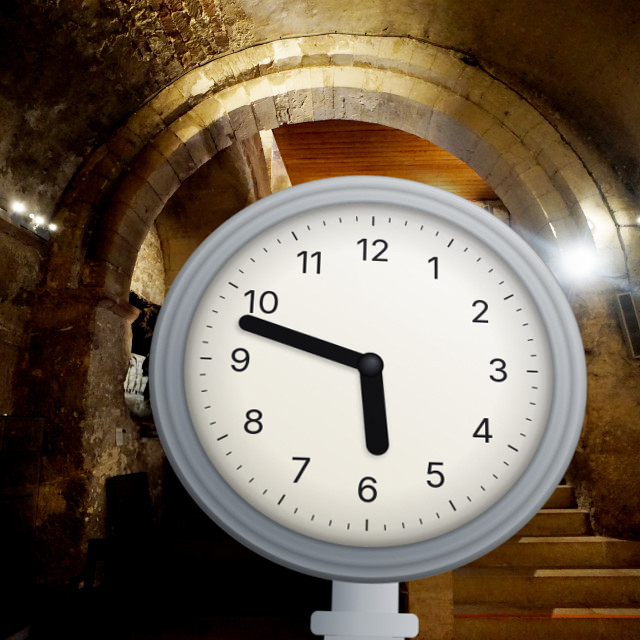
5:48
